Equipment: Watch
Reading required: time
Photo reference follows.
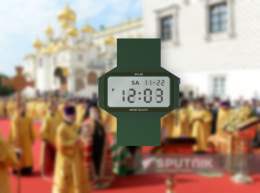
12:03
